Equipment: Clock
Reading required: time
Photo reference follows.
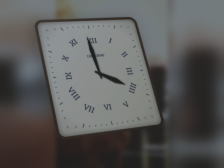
3:59
